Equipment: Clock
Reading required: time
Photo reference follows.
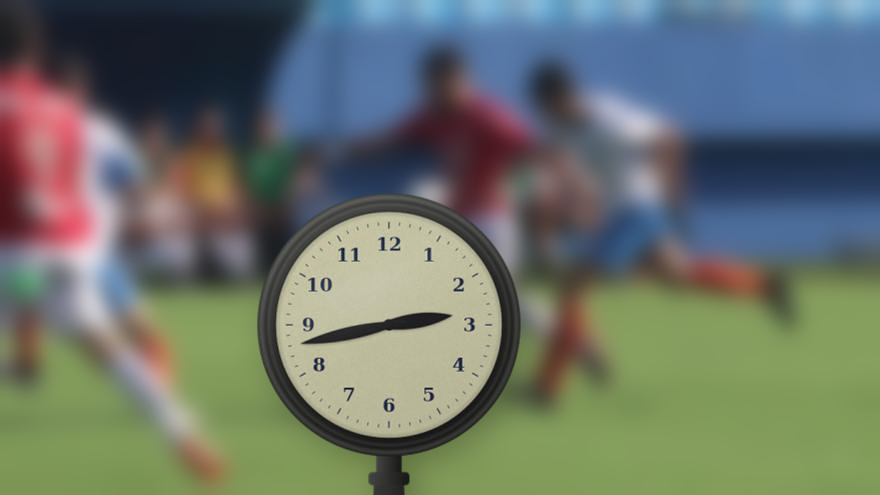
2:43
